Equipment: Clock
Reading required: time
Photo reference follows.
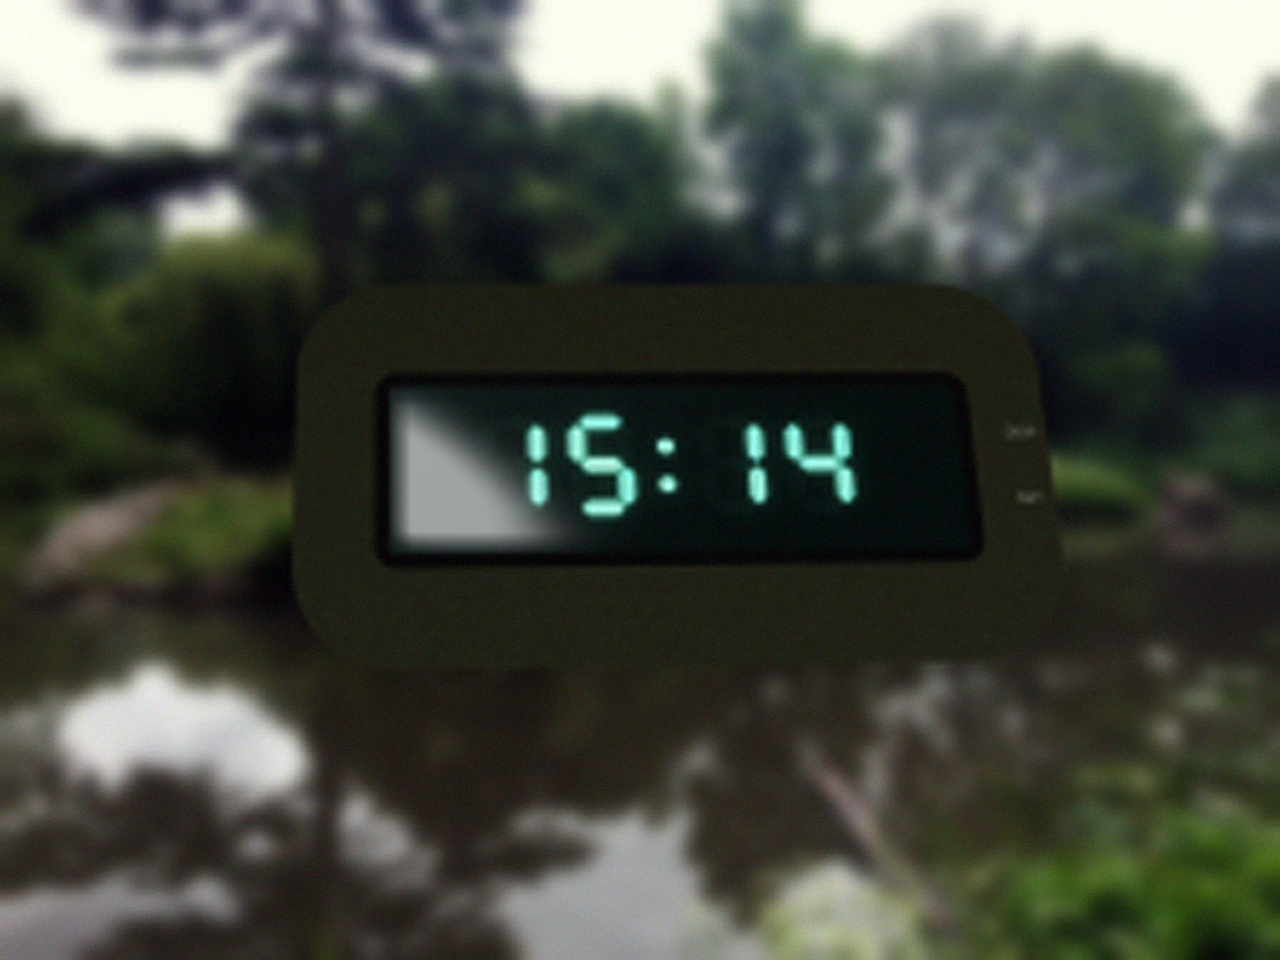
15:14
